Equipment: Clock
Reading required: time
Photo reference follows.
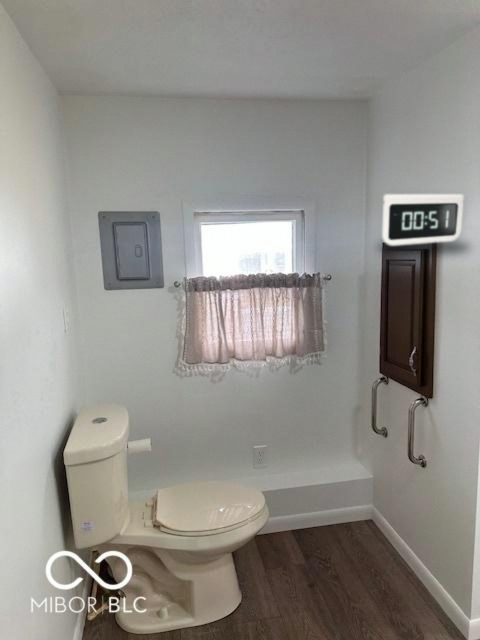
0:51
